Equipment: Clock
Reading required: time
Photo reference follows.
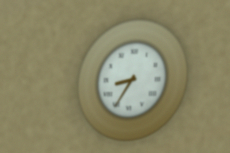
8:35
